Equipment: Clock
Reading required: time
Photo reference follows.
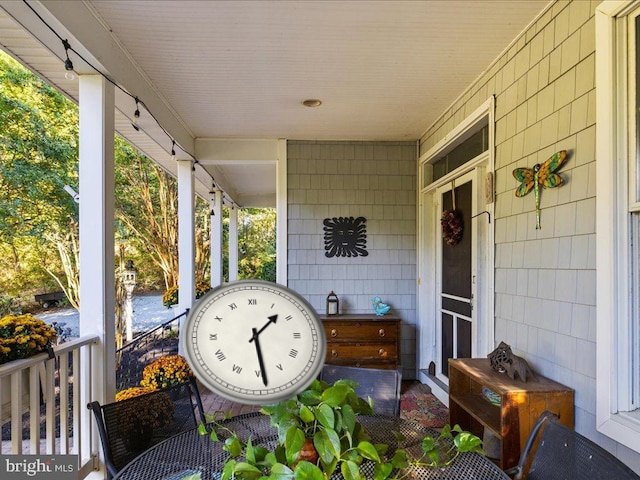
1:29
